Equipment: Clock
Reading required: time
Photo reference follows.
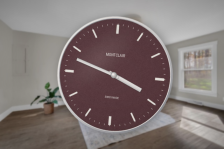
3:48
